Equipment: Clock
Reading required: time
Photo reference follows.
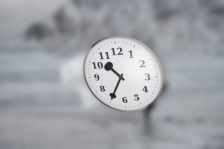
10:35
